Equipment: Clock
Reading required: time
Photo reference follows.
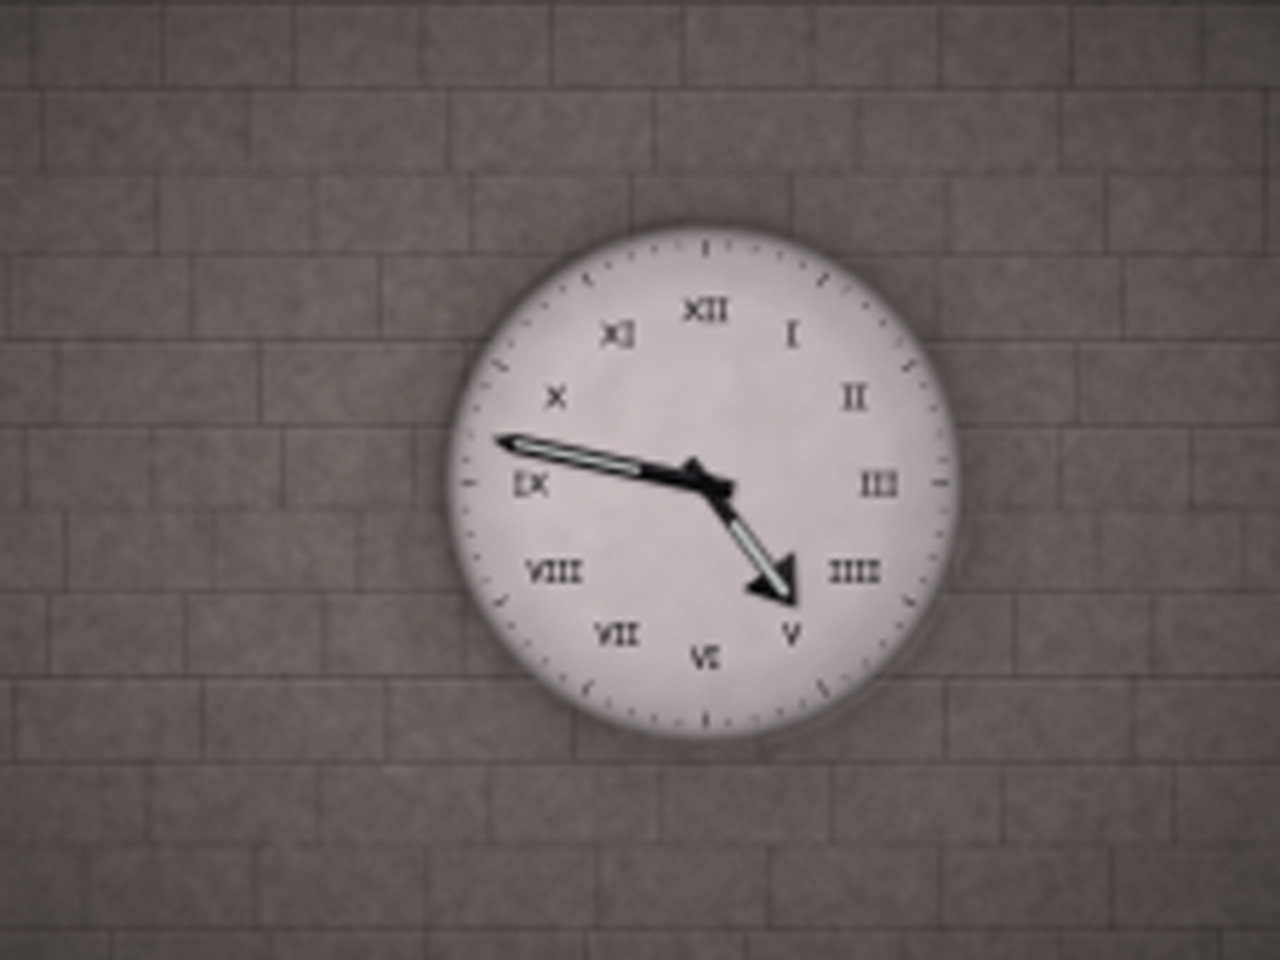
4:47
